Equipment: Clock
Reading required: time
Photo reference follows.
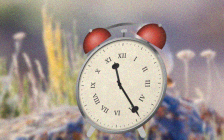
11:24
